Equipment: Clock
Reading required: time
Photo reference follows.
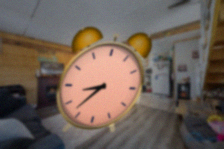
8:37
